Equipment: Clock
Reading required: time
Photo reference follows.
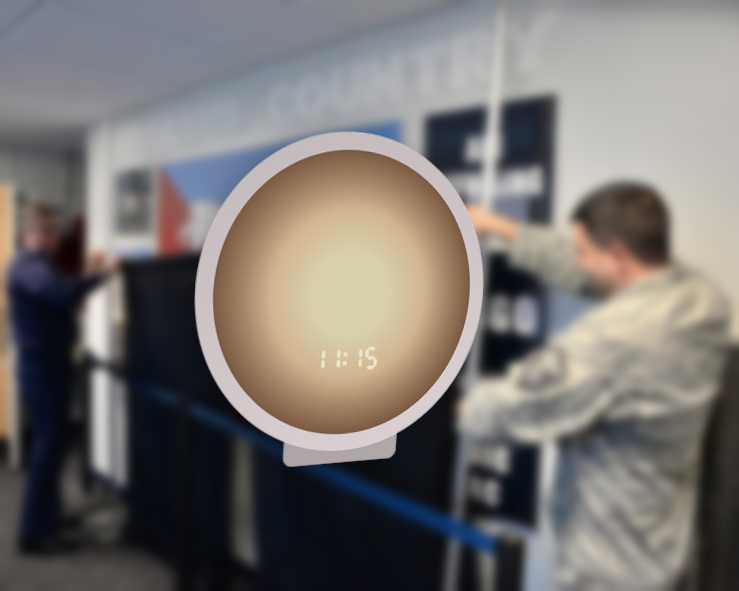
11:15
